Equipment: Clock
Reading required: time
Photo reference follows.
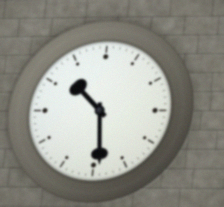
10:29
